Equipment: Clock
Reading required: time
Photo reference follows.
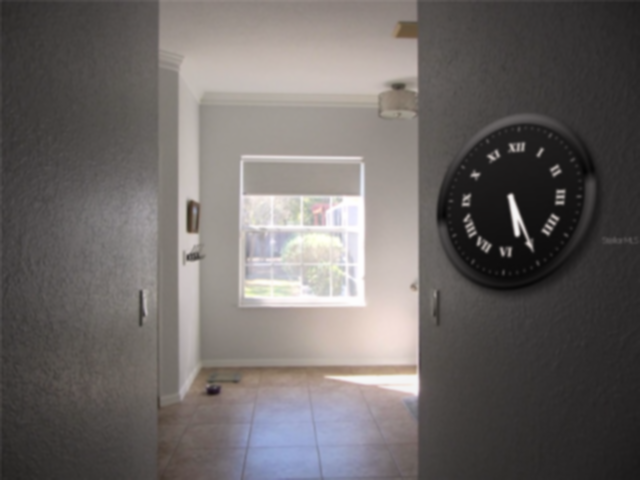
5:25
